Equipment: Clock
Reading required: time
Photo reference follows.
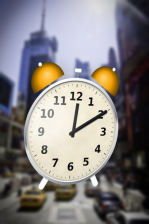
12:10
